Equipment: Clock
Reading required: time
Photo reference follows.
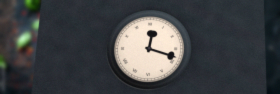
12:18
